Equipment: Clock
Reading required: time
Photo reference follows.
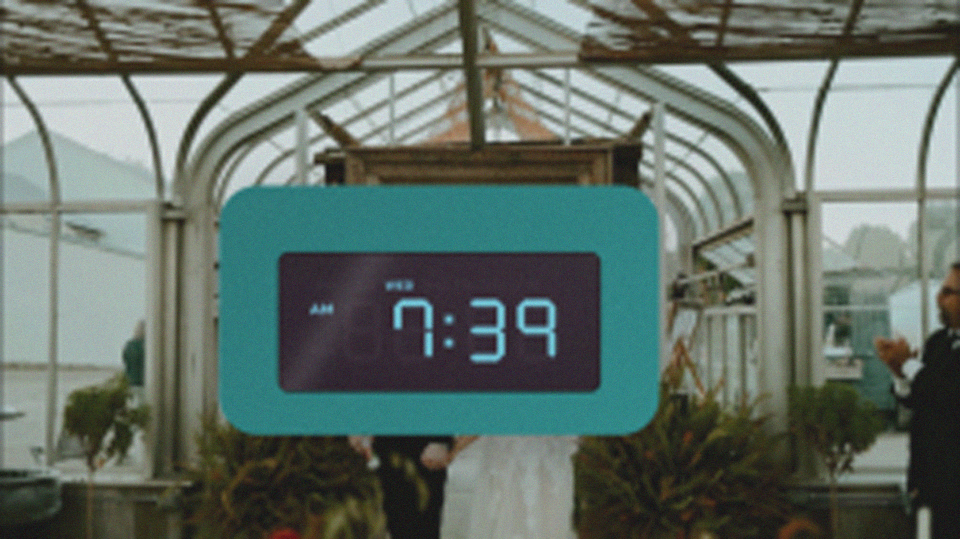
7:39
